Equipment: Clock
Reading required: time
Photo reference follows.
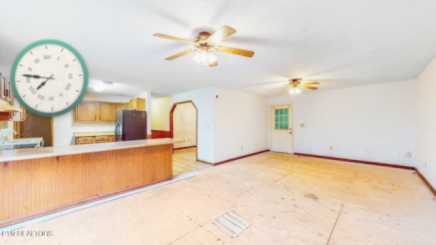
7:47
